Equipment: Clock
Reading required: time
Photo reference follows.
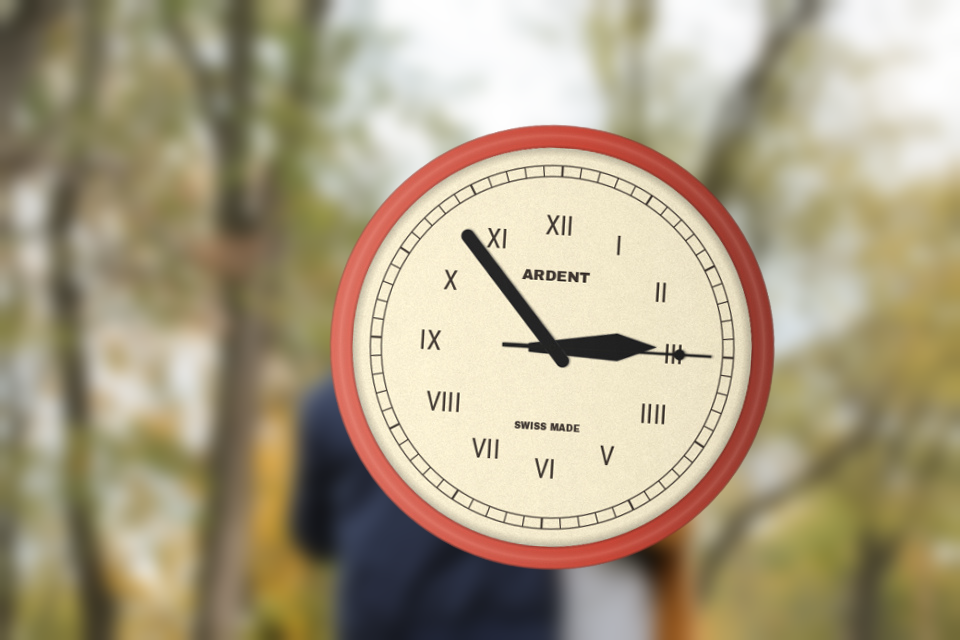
2:53:15
